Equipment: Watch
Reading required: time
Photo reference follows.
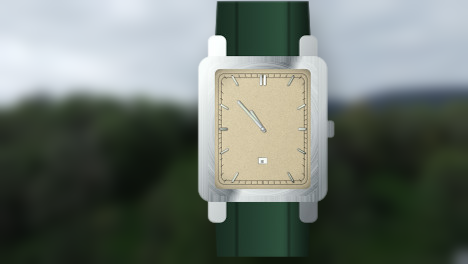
10:53
